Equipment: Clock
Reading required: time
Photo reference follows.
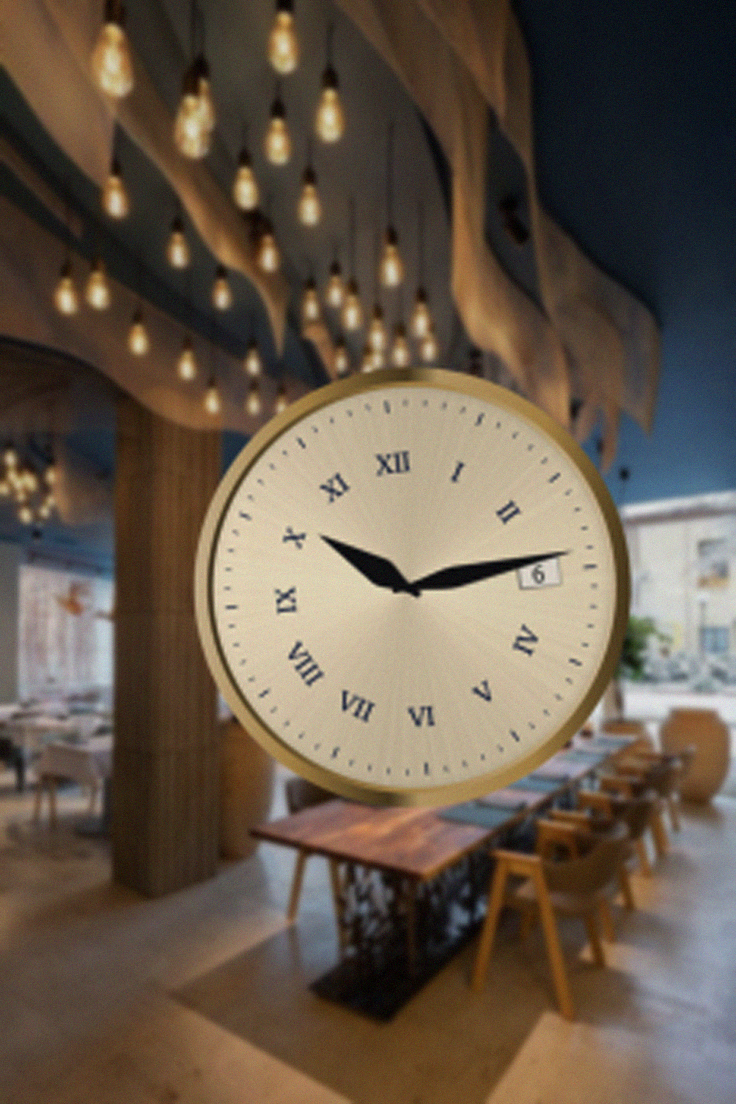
10:14
